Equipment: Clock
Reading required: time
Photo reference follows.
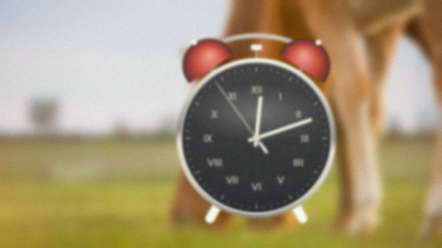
12:11:54
